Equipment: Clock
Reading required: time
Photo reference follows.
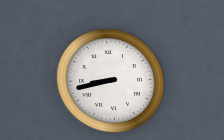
8:43
